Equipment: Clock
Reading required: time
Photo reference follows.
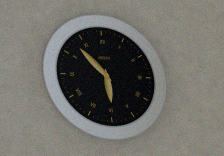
5:53
